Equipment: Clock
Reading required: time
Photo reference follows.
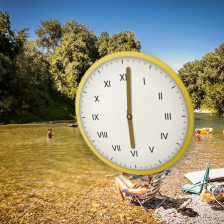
6:01
